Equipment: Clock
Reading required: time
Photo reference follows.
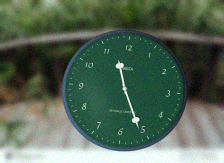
11:26
